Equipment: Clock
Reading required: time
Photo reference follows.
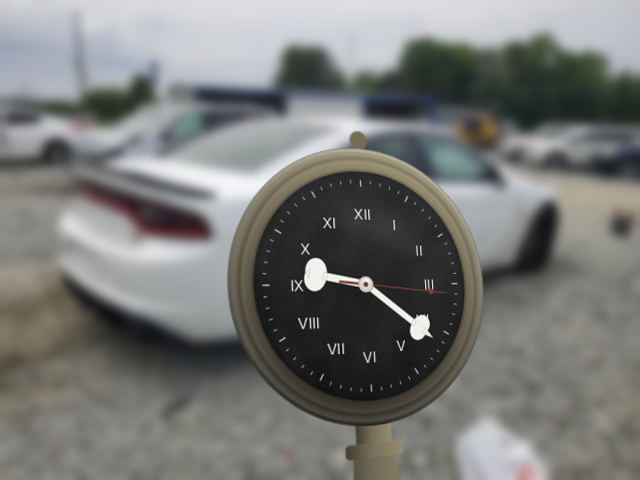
9:21:16
